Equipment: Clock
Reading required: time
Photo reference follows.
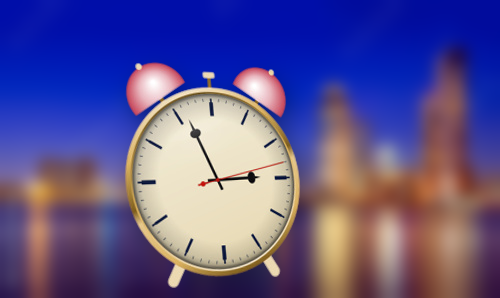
2:56:13
